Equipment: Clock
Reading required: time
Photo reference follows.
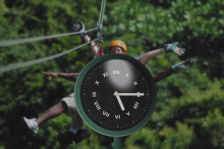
5:15
